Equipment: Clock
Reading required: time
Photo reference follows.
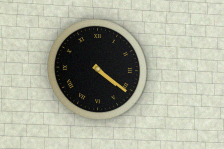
4:21
